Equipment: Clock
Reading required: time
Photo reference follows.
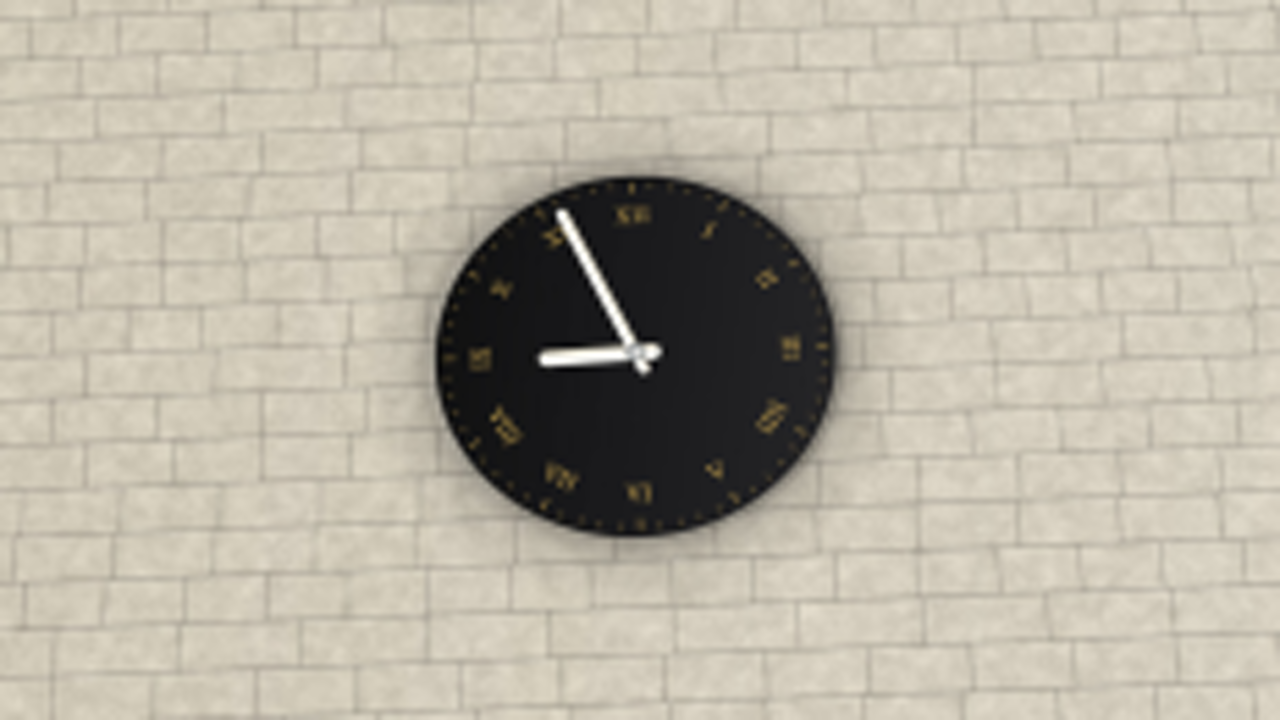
8:56
